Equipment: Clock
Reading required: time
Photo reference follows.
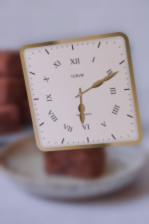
6:11
